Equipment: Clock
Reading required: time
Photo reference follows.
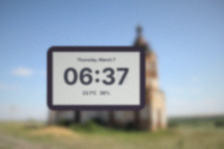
6:37
